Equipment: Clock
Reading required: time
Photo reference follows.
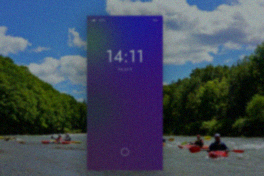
14:11
